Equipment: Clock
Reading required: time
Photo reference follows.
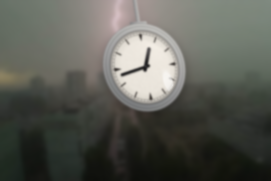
12:43
